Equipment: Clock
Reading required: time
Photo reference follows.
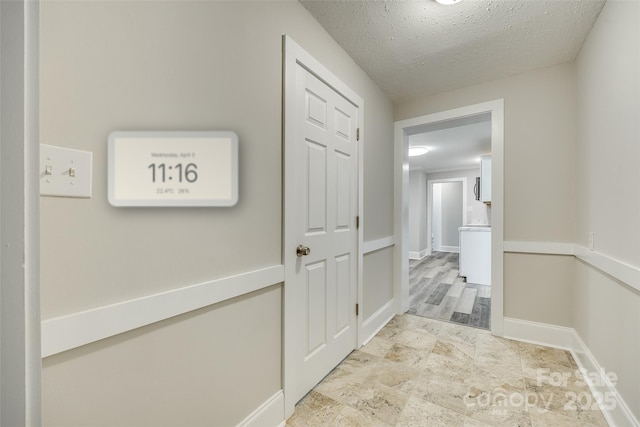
11:16
